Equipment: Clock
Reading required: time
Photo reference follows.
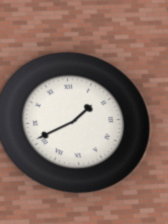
1:41
